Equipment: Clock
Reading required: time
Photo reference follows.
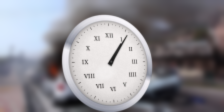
1:06
